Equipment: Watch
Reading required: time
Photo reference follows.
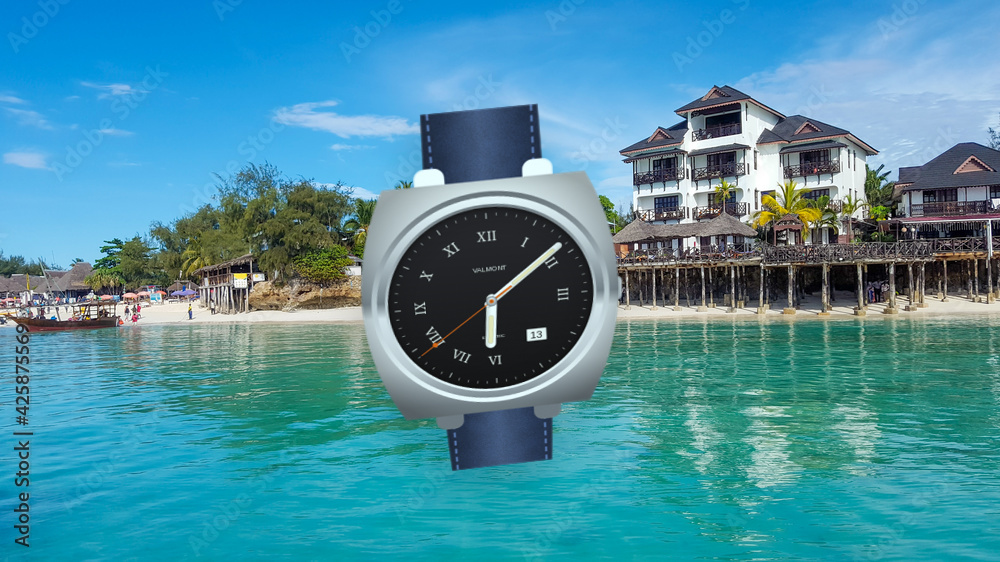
6:08:39
